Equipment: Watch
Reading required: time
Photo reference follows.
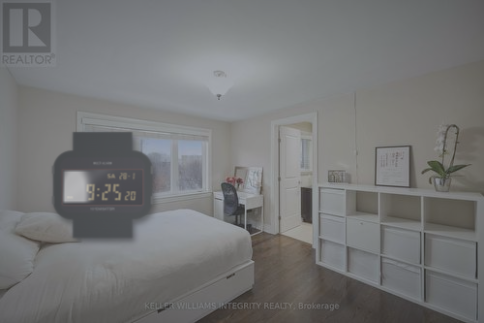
9:25:20
